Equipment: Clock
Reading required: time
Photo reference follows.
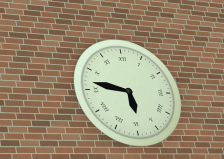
5:47
